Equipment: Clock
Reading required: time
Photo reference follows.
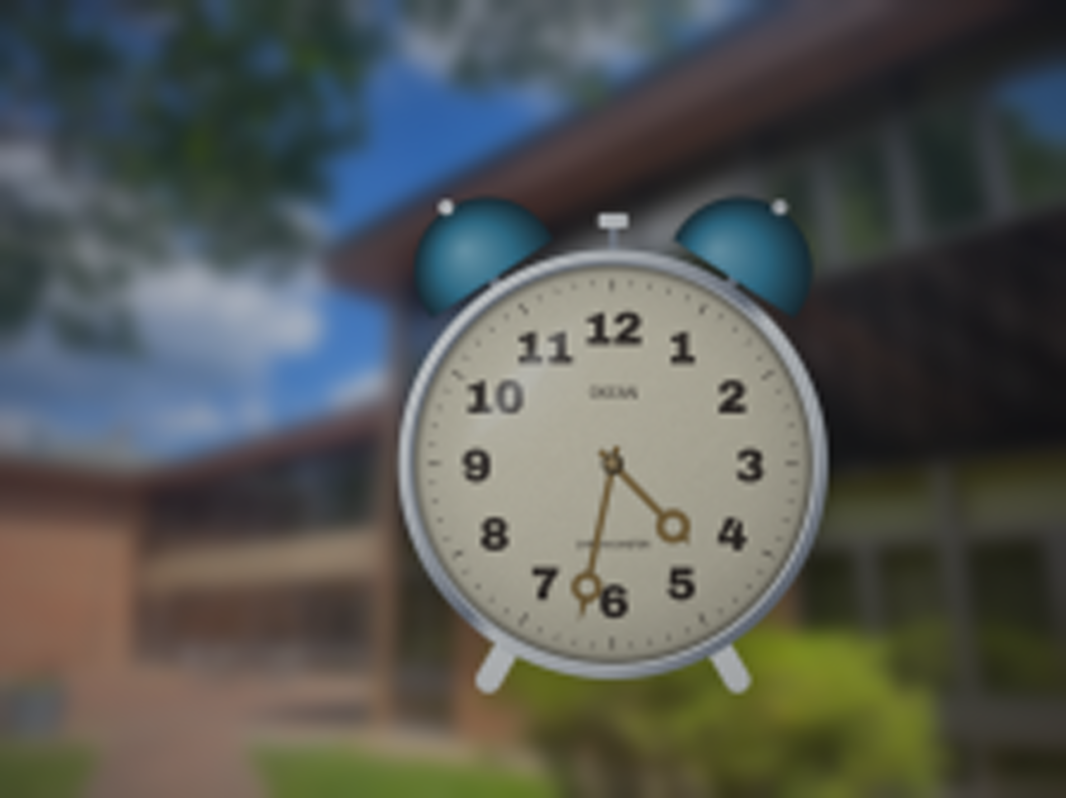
4:32
